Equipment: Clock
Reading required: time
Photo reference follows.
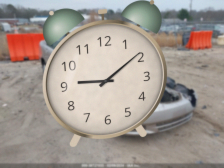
9:09
